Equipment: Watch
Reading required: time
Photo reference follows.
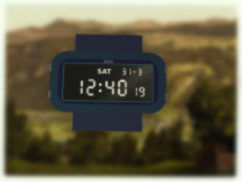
12:40:19
